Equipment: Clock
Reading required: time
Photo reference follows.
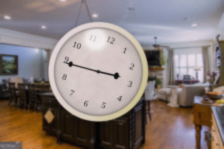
2:44
